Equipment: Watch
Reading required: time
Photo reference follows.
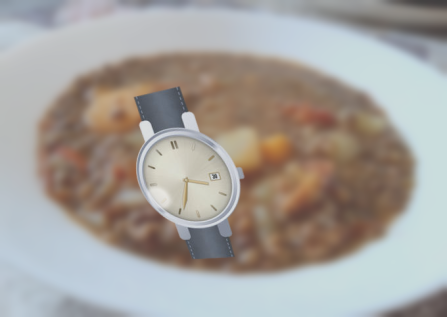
3:34
